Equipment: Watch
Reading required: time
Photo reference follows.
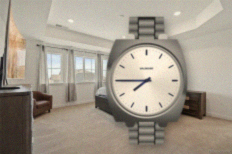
7:45
